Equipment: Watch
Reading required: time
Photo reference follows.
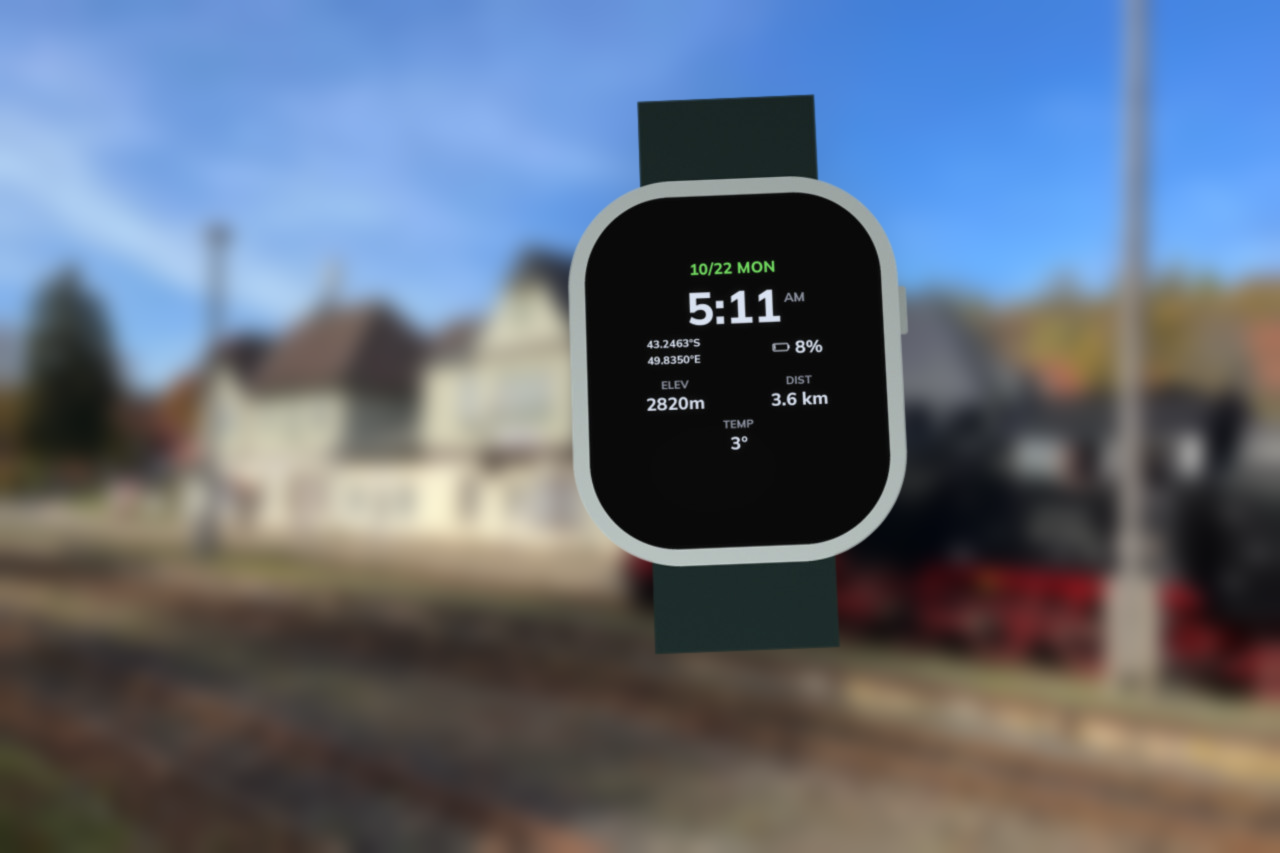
5:11
